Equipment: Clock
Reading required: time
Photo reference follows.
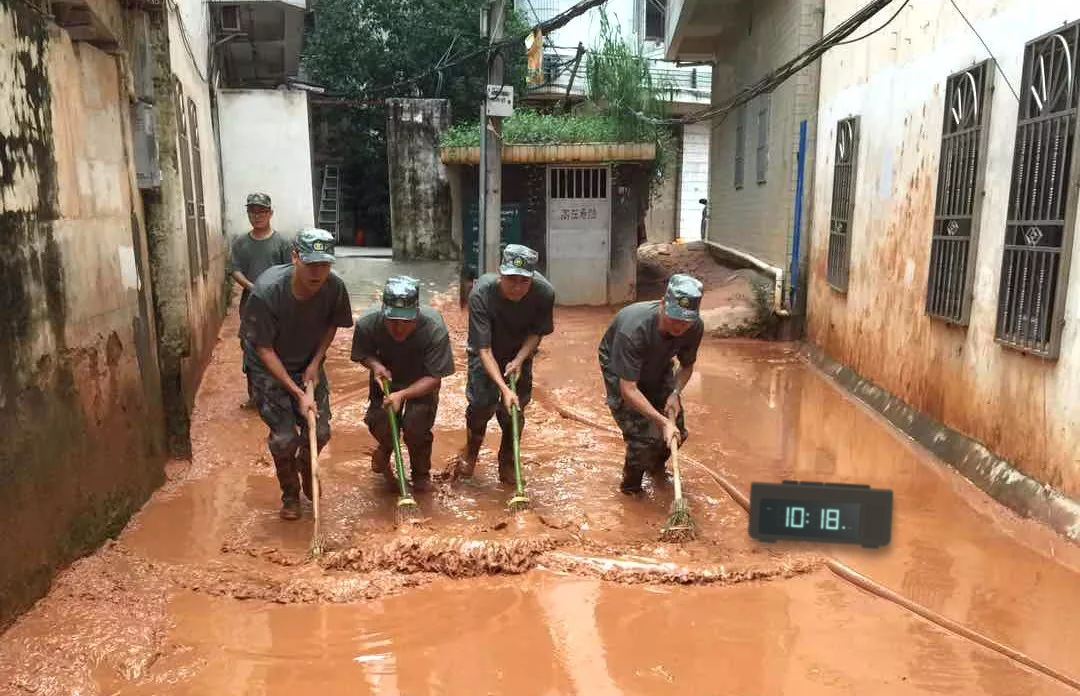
10:18
